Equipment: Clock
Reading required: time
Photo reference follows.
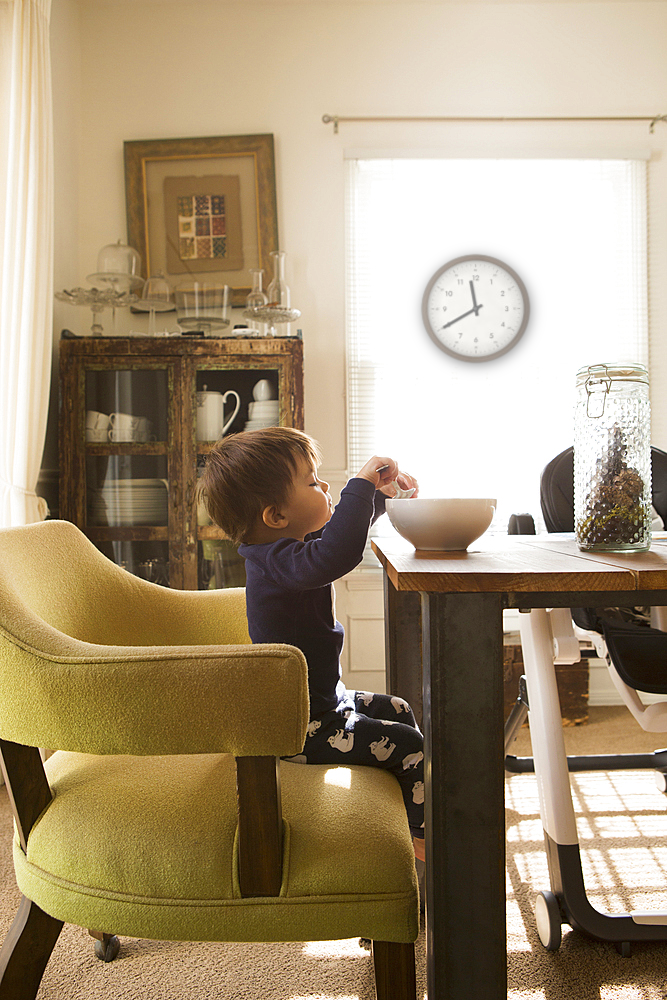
11:40
